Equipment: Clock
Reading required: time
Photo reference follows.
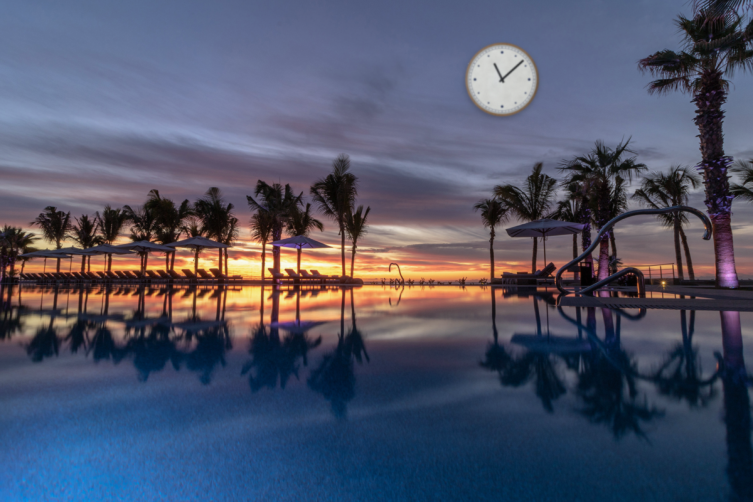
11:08
